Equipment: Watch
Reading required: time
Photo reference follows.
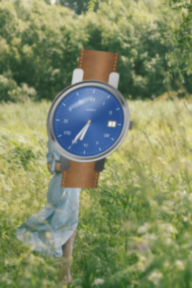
6:35
